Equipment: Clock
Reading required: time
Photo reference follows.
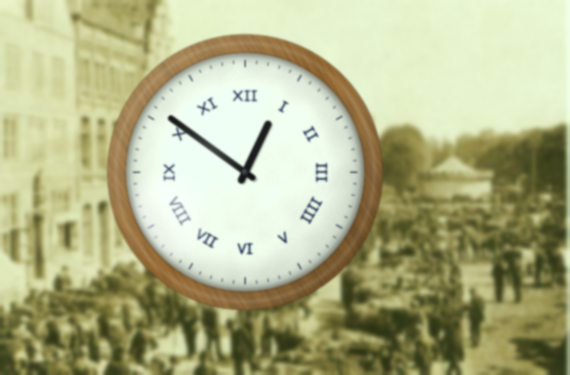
12:51
